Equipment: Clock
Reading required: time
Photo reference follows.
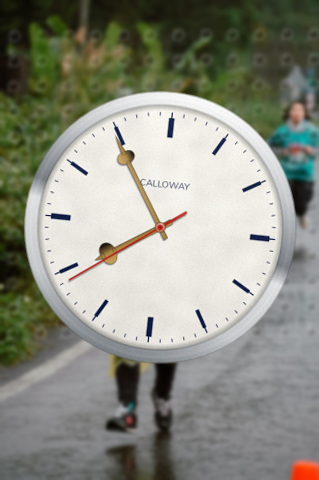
7:54:39
